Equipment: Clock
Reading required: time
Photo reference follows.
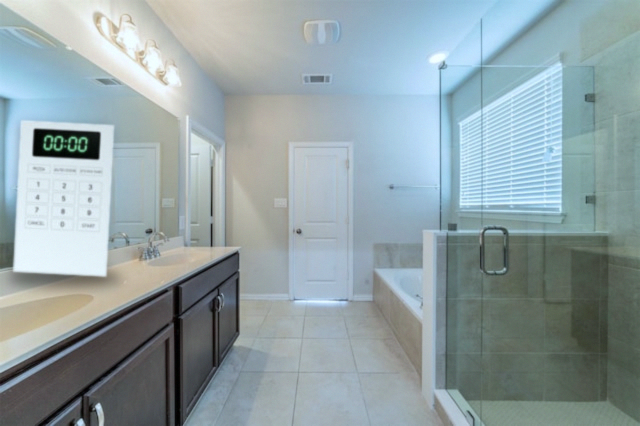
0:00
